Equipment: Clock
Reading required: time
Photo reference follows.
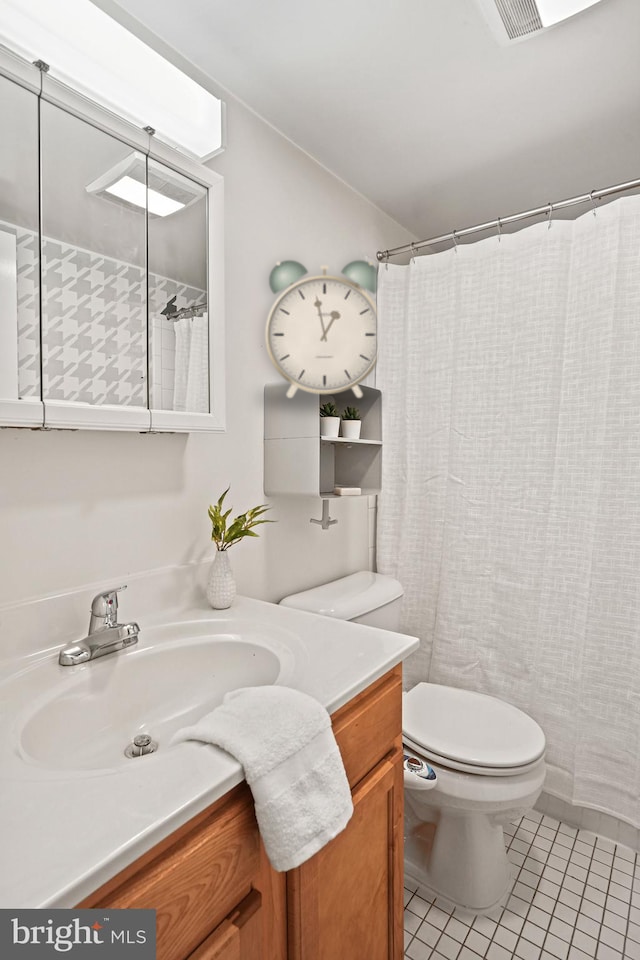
12:58
